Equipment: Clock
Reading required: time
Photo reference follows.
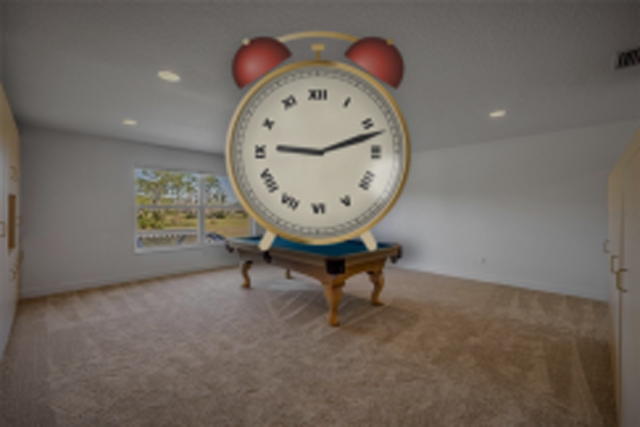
9:12
